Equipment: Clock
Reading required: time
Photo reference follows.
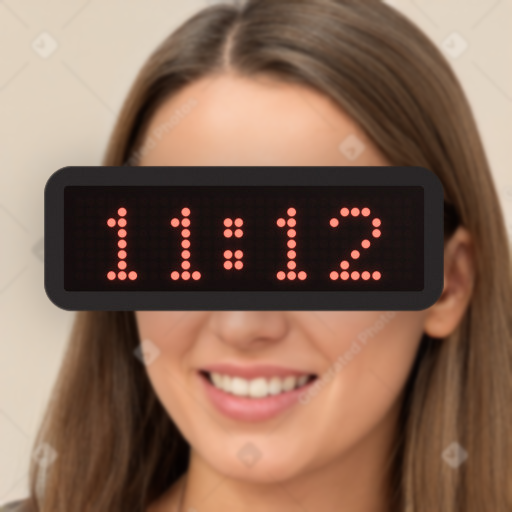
11:12
